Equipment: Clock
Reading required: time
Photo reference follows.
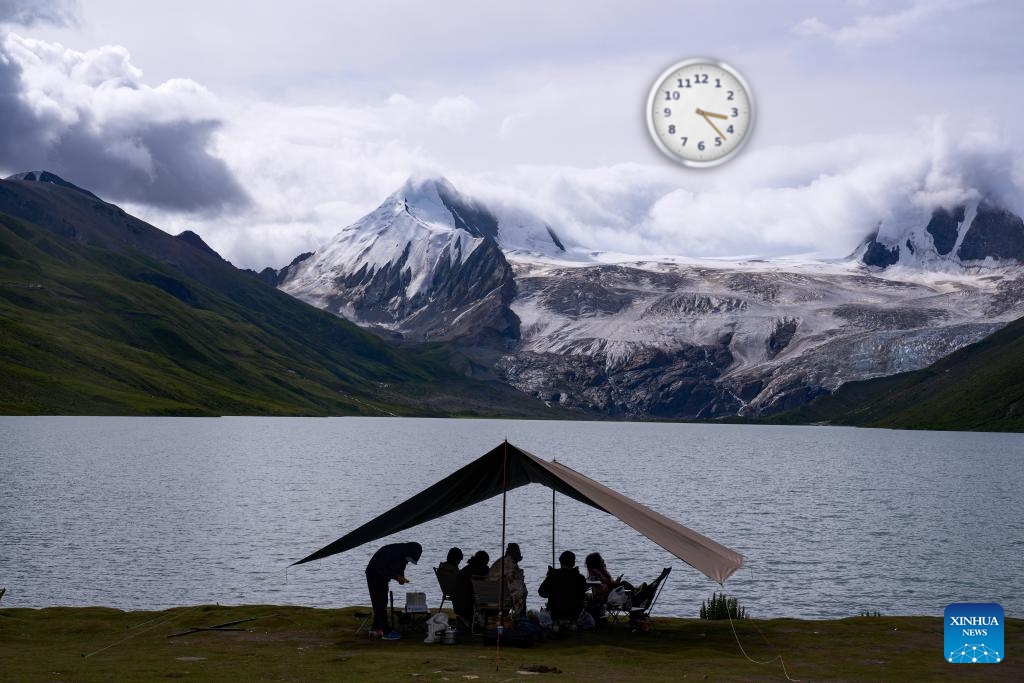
3:23
